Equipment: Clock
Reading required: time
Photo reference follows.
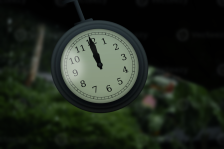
12:00
